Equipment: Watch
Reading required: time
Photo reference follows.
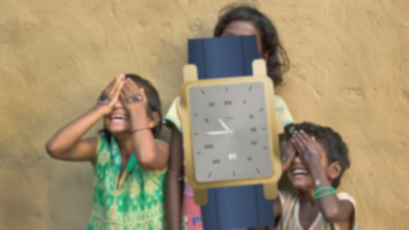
10:45
